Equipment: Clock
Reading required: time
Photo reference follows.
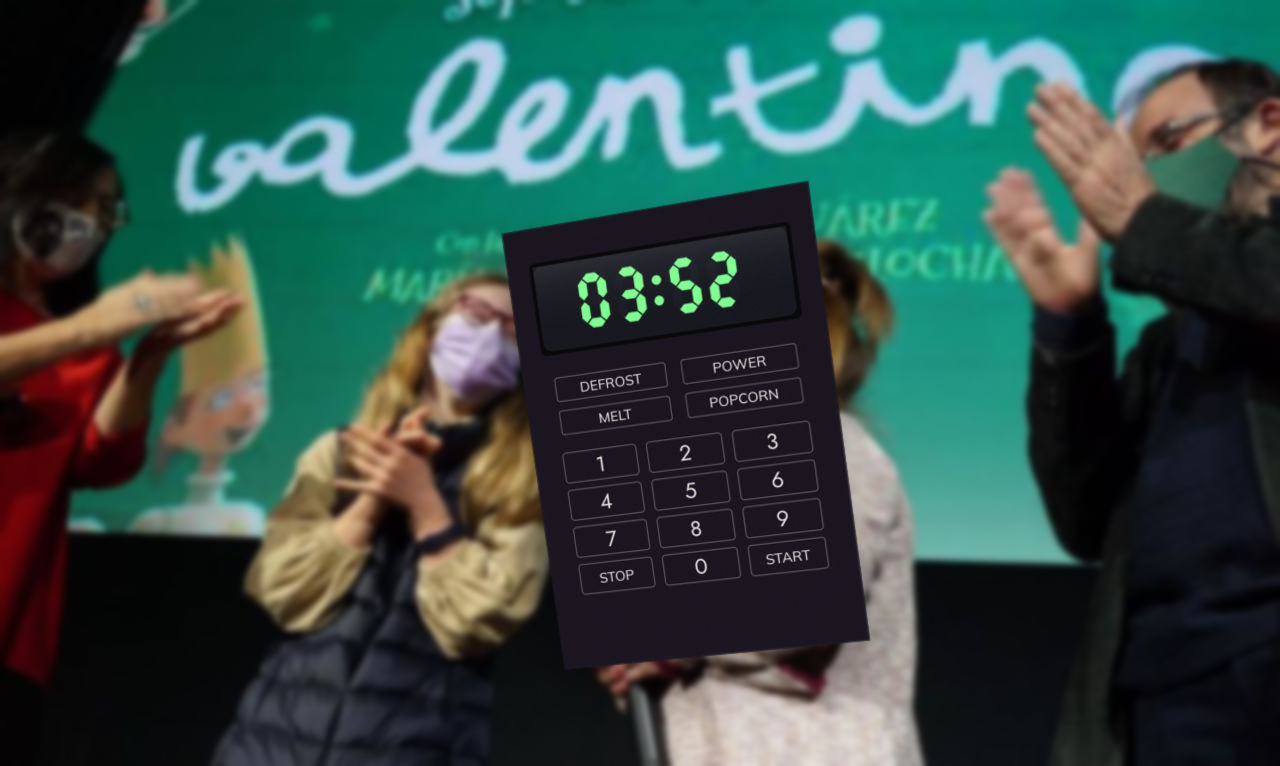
3:52
